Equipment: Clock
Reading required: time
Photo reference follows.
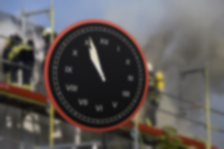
10:56
